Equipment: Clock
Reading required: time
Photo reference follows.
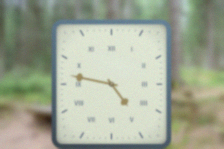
4:47
